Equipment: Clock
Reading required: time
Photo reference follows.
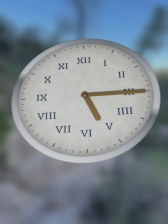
5:15
